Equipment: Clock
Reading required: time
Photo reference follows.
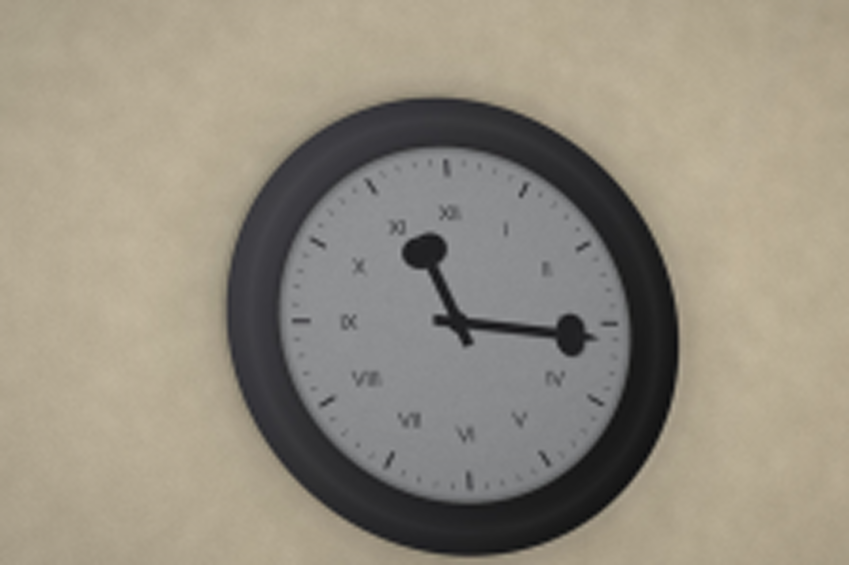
11:16
